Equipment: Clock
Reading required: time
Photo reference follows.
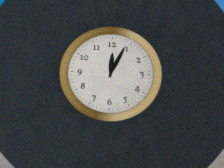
12:04
